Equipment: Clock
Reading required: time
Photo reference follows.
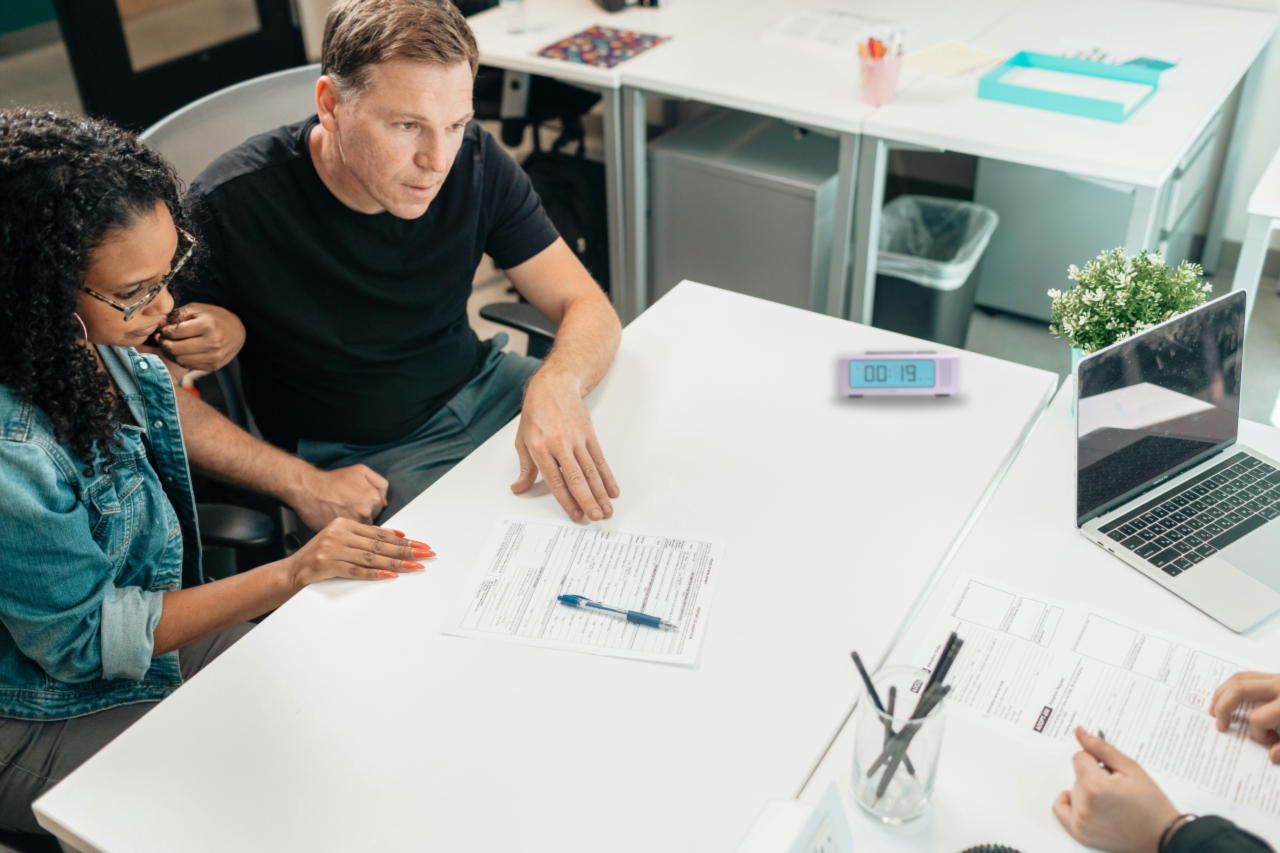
0:19
